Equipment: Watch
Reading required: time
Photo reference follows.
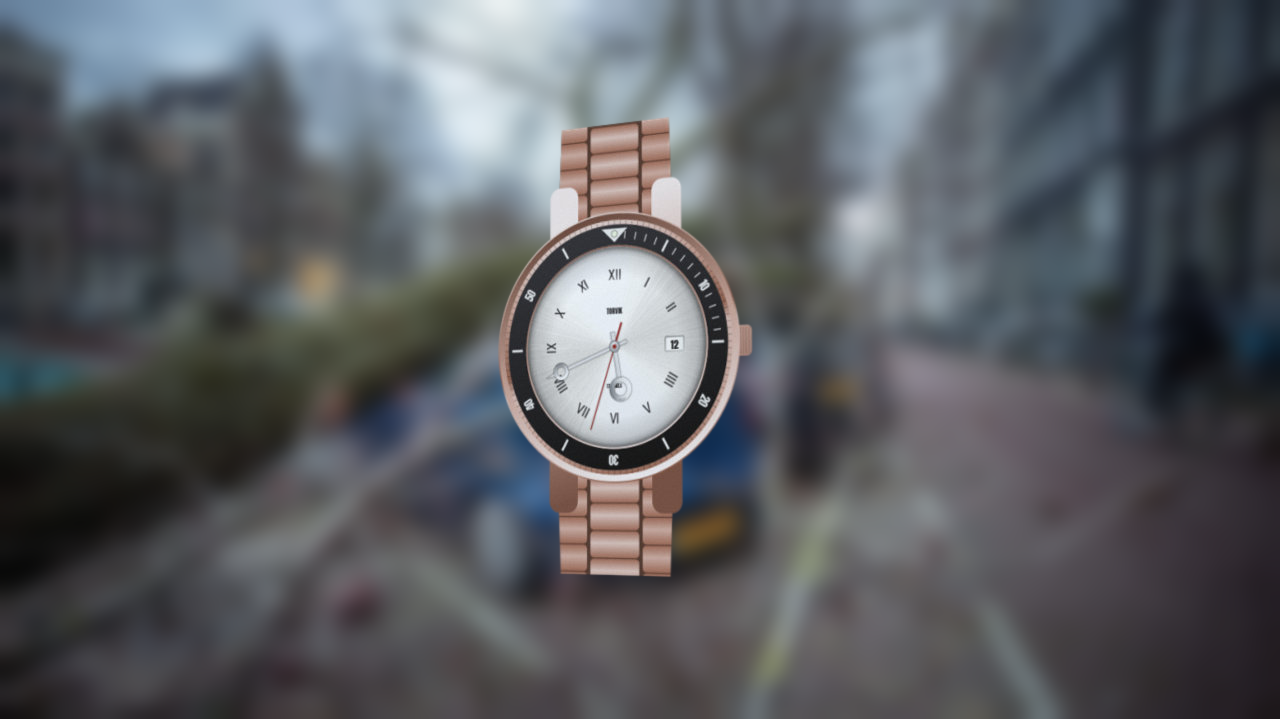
5:41:33
